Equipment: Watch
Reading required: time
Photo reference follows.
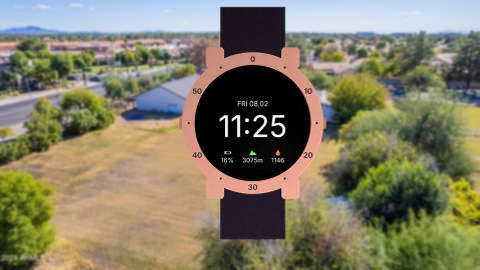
11:25
